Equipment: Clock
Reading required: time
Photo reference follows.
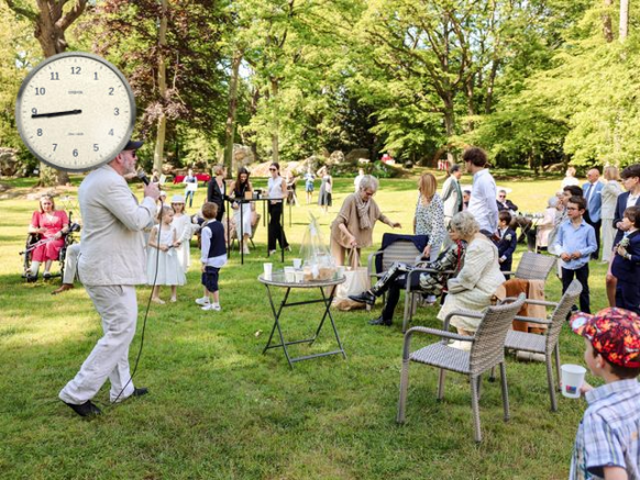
8:44
